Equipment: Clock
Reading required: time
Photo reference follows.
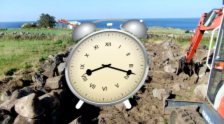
8:18
